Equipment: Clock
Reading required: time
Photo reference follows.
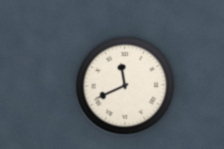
11:41
